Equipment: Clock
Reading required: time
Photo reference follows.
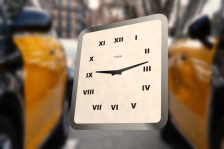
9:13
